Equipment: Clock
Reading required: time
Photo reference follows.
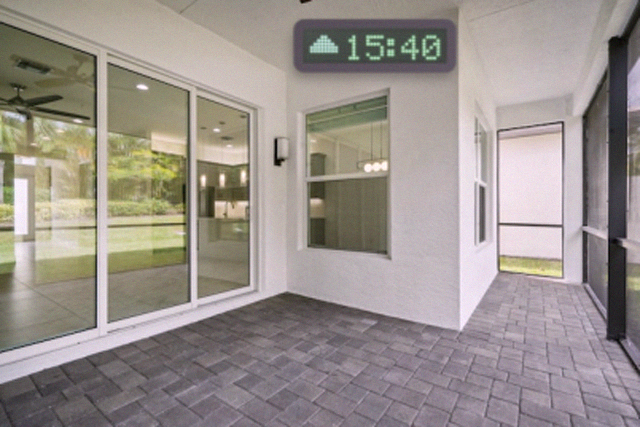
15:40
